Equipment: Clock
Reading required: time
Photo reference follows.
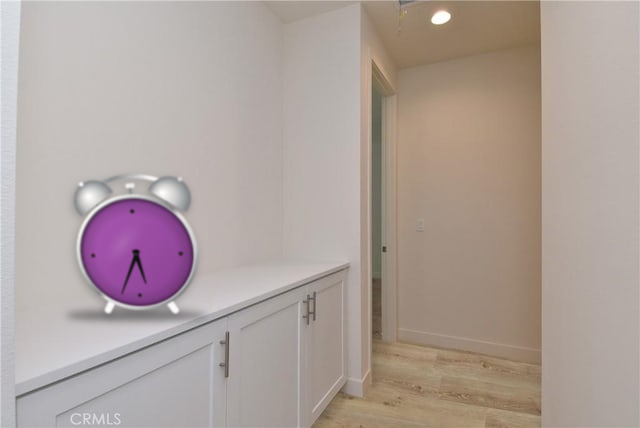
5:34
